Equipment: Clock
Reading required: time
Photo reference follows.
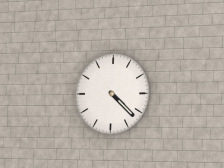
4:22
